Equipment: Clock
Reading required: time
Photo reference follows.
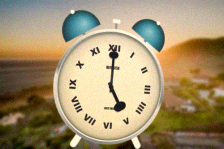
5:00
